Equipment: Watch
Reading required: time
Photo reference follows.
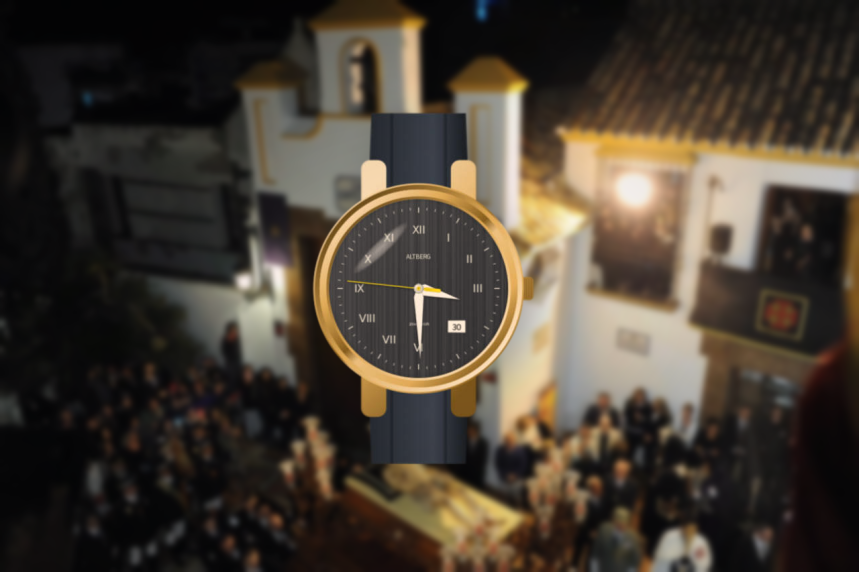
3:29:46
